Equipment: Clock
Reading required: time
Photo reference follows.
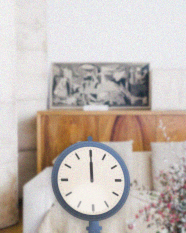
12:00
